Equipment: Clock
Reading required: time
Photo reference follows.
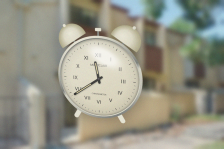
11:39
